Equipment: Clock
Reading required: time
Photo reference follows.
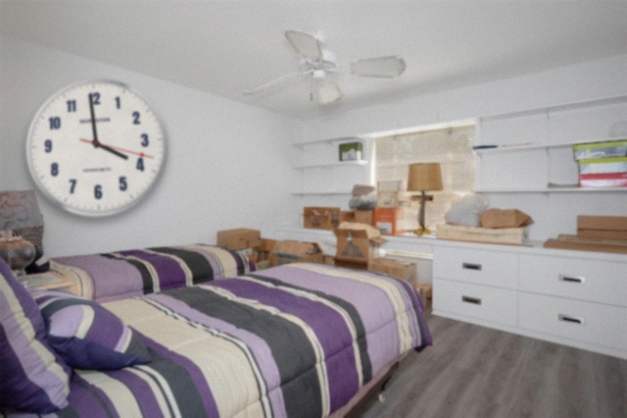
3:59:18
